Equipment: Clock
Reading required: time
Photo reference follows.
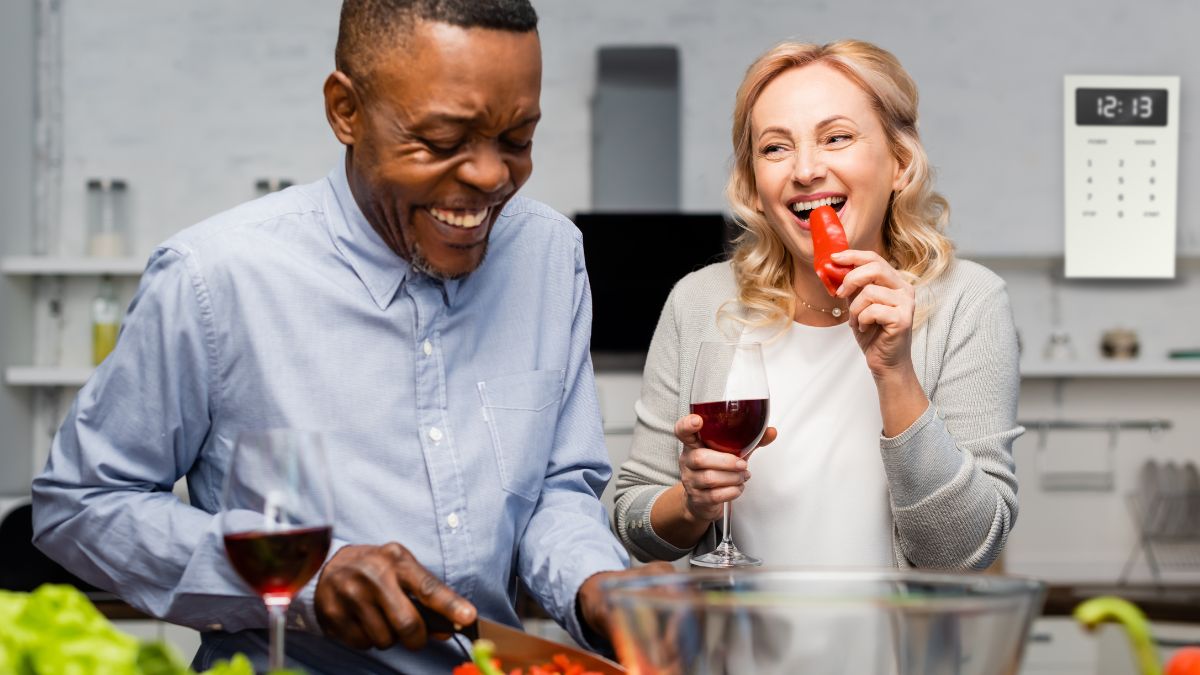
12:13
